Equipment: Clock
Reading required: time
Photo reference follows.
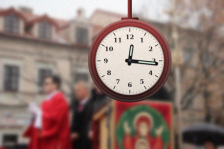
12:16
